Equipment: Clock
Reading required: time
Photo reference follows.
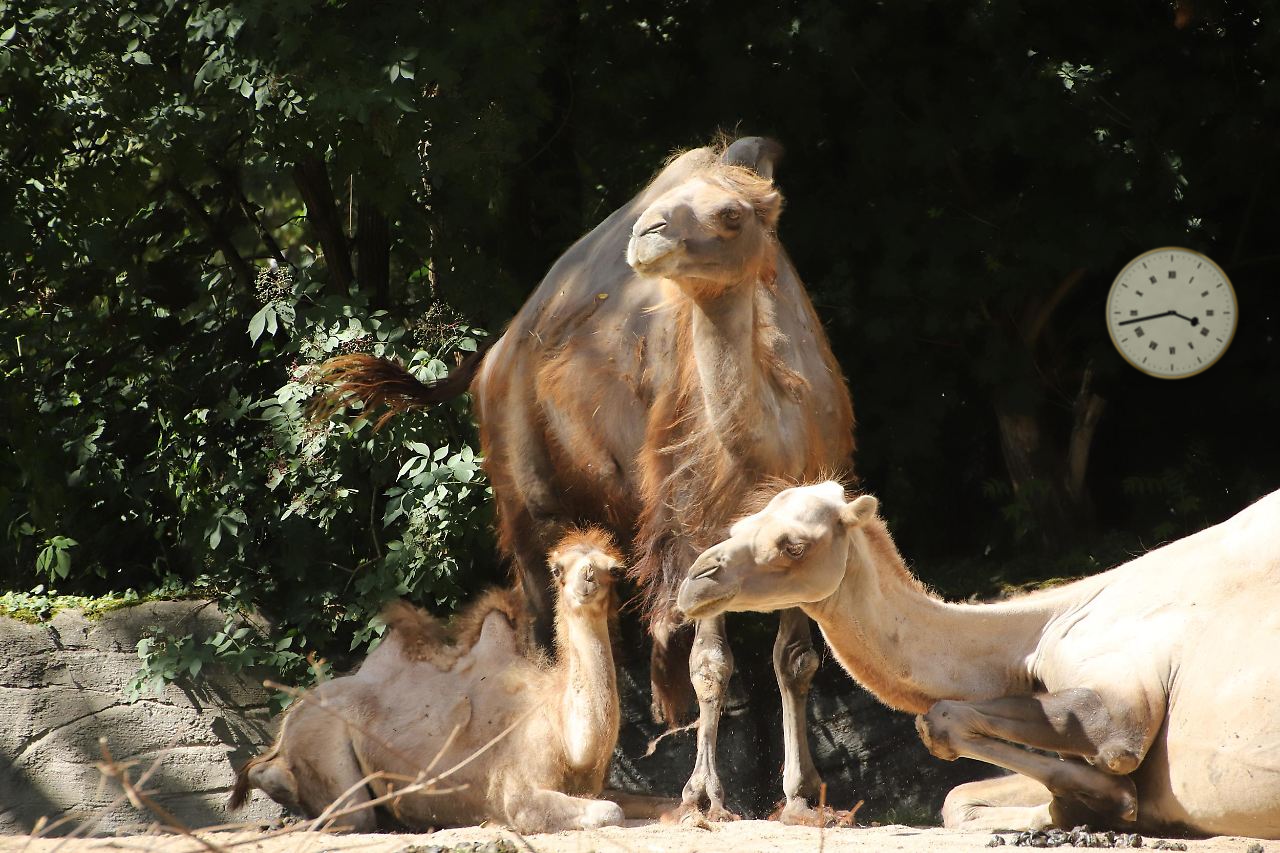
3:43
